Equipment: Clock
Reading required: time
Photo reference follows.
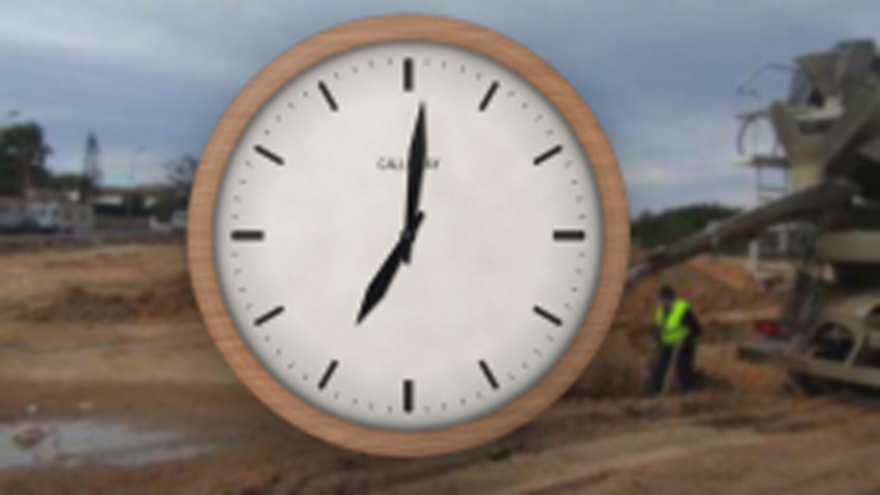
7:01
